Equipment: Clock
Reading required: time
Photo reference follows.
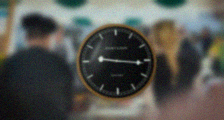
9:16
